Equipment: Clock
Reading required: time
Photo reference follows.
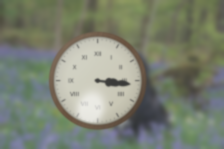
3:16
